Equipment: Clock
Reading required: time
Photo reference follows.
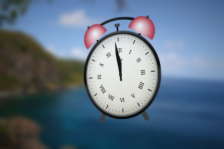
11:59
